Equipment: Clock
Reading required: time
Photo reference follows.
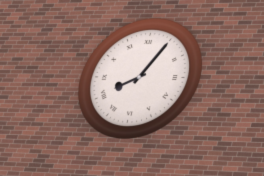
8:05
